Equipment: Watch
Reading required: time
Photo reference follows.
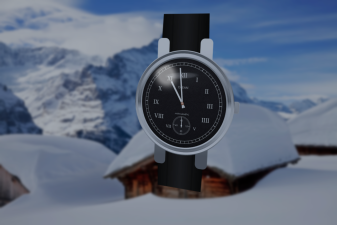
10:59
